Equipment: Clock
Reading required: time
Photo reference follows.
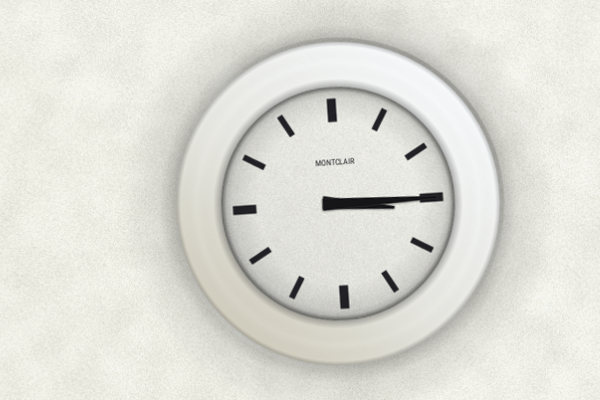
3:15
